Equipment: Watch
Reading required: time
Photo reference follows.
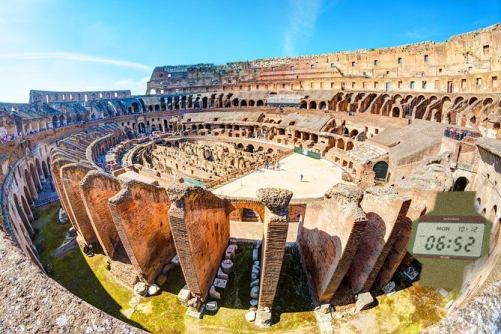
6:52
